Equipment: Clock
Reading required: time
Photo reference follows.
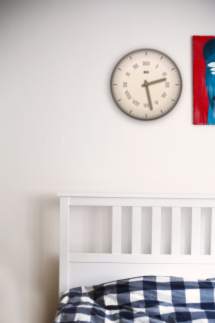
2:28
